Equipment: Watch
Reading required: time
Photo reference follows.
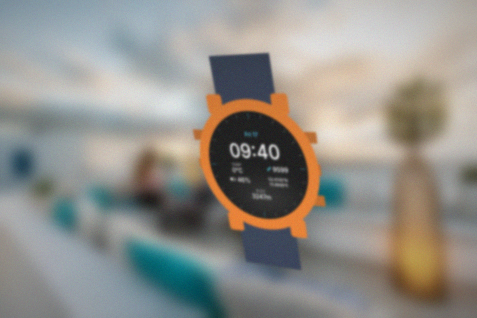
9:40
